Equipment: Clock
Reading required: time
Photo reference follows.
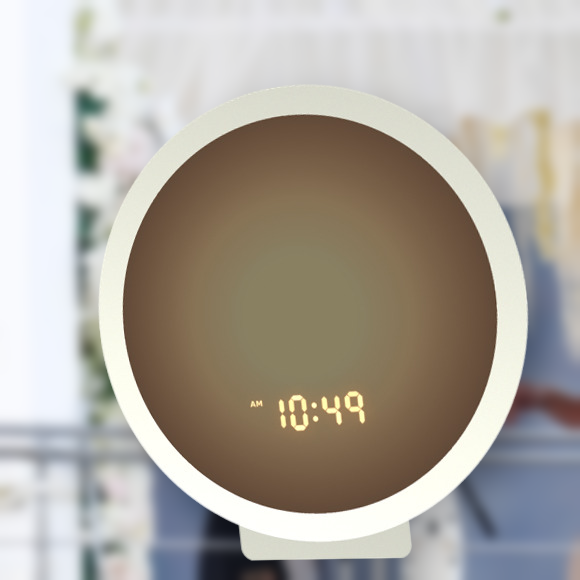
10:49
